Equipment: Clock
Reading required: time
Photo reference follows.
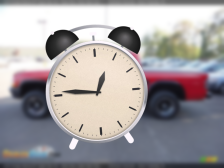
12:46
